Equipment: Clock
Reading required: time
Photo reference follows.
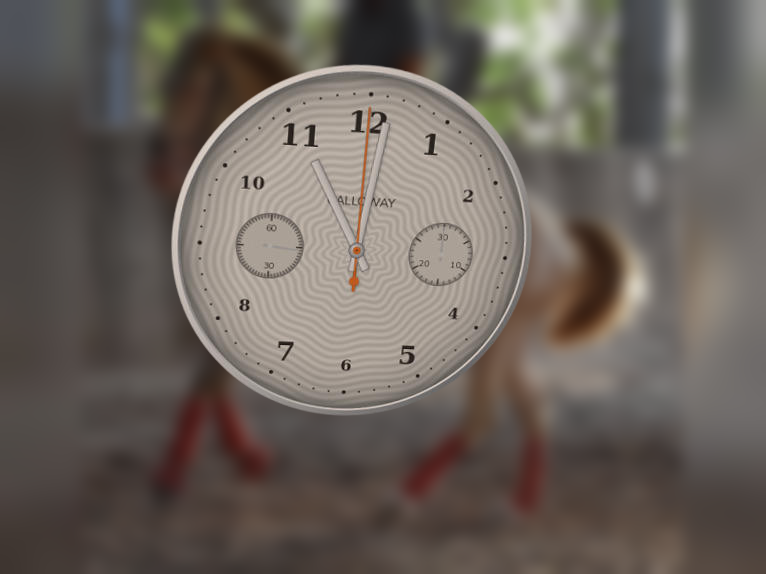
11:01:16
